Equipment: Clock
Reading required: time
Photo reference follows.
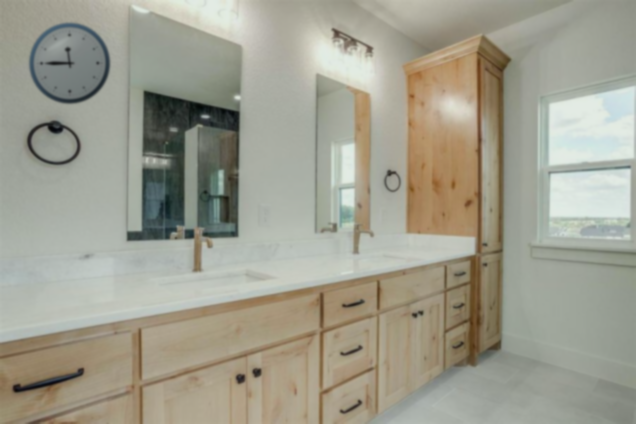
11:45
